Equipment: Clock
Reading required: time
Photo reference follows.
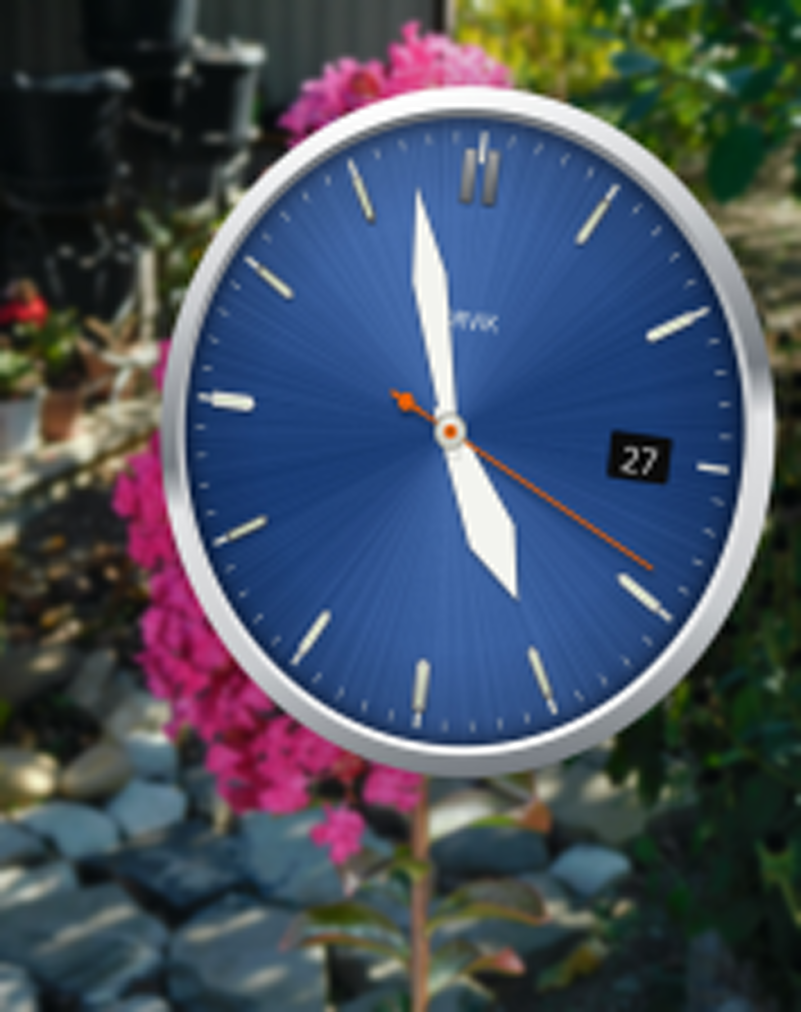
4:57:19
